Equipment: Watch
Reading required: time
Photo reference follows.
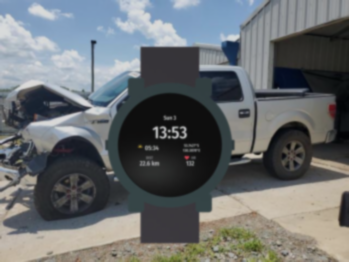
13:53
